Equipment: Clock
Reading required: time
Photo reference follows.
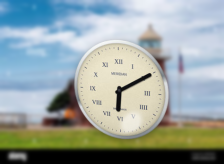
6:10
